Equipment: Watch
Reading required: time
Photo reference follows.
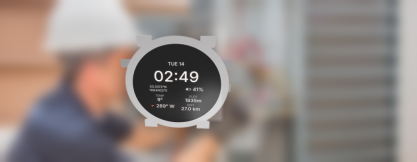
2:49
